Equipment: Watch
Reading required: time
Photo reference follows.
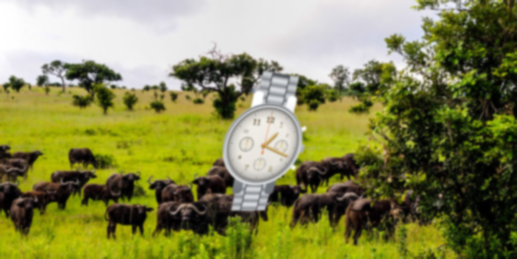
1:18
